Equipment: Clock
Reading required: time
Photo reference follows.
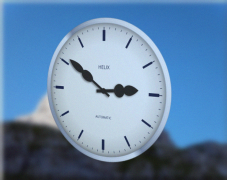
2:51
